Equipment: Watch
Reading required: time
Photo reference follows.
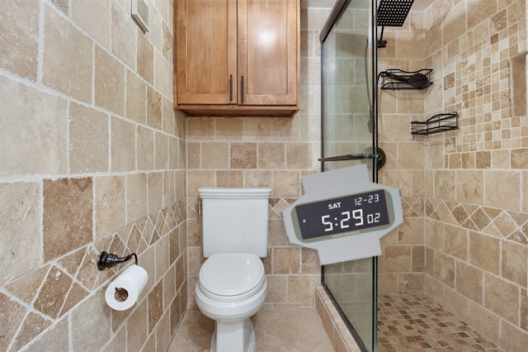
5:29:02
